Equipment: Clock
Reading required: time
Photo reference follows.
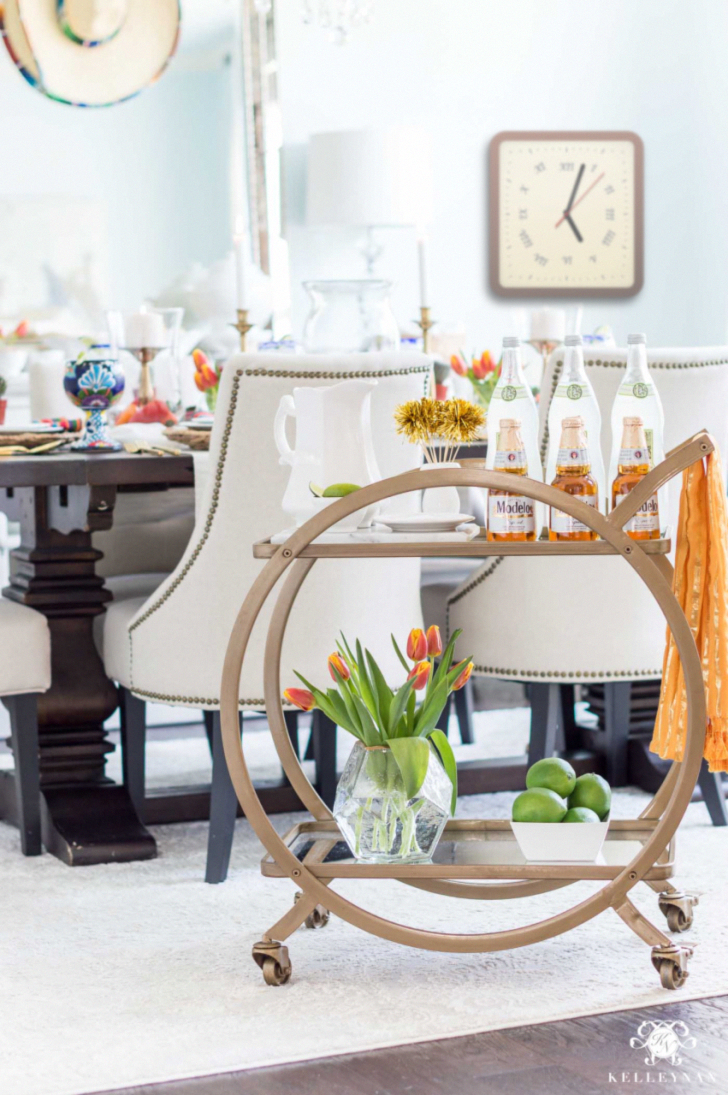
5:03:07
